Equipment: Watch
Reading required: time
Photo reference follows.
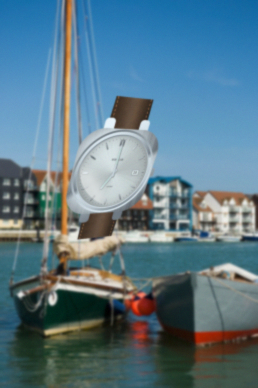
7:00
